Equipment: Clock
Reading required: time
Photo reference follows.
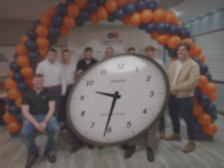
9:31
